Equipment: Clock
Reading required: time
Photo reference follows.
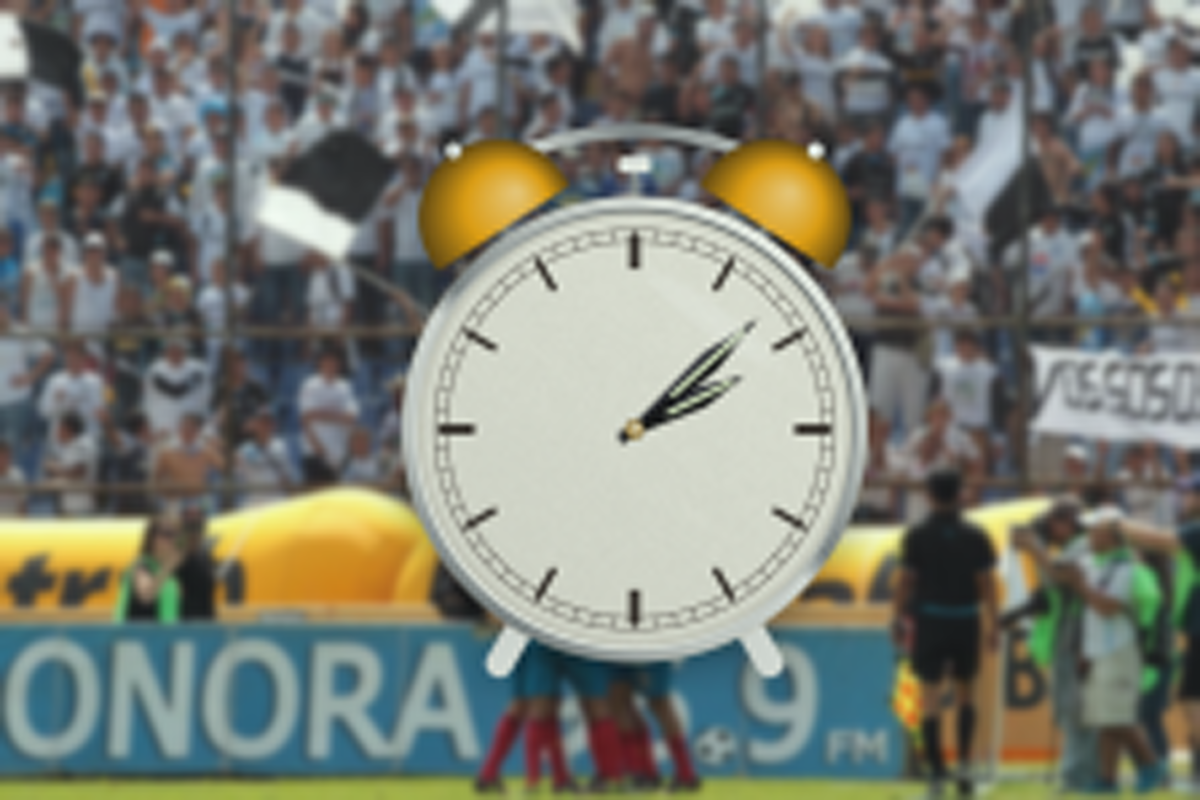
2:08
